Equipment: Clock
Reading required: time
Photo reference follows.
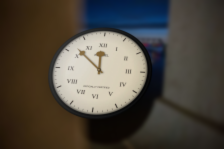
11:52
